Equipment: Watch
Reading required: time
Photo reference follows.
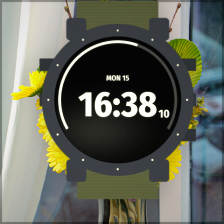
16:38:10
